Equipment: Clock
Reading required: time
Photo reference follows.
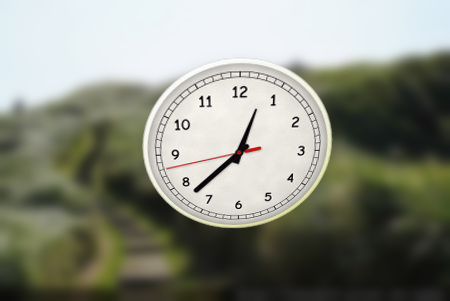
12:37:43
